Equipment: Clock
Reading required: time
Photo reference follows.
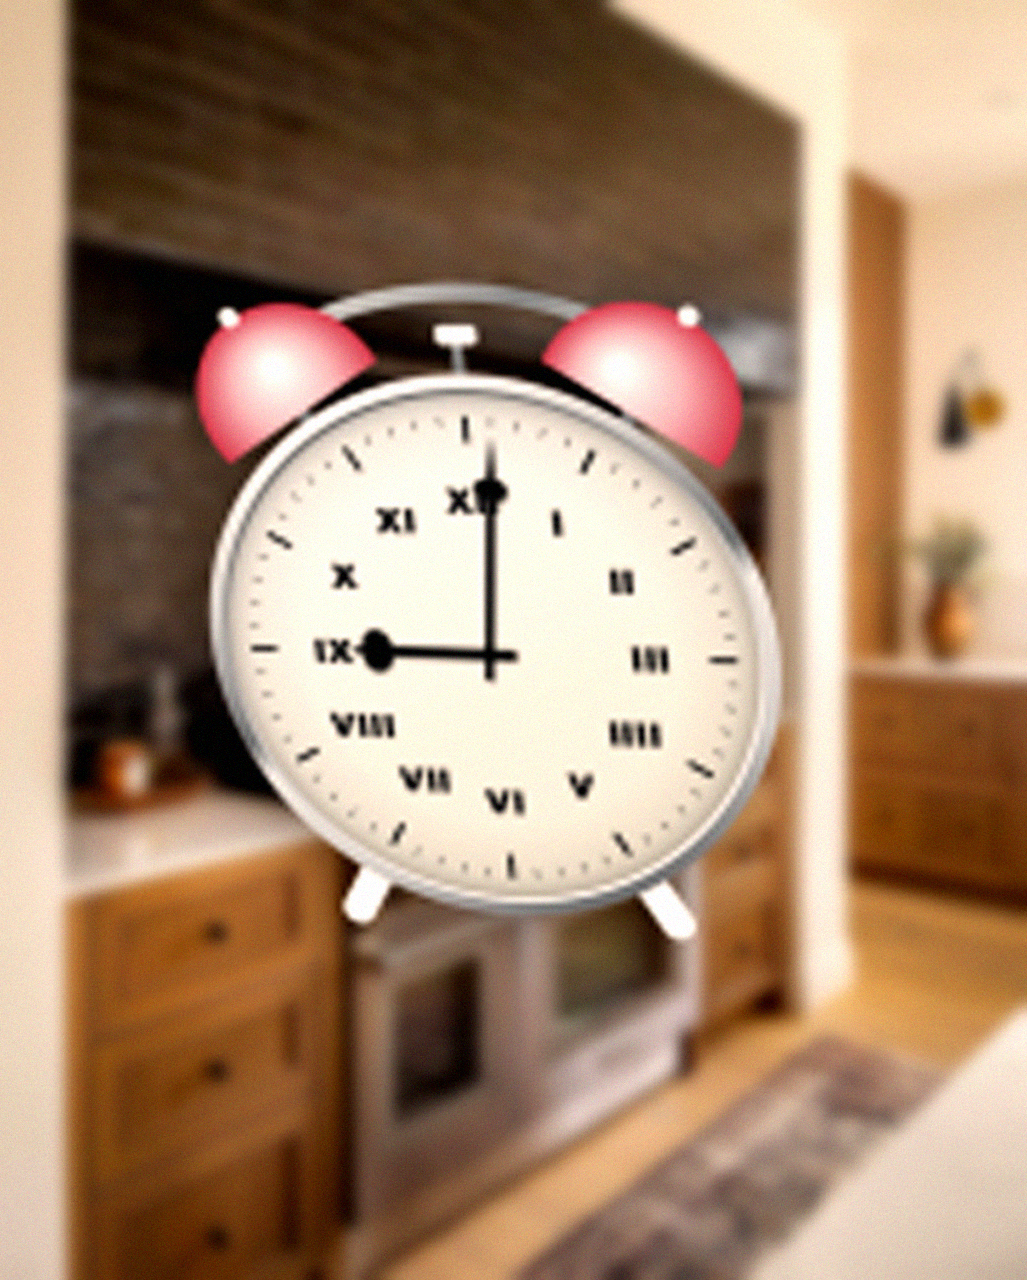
9:01
